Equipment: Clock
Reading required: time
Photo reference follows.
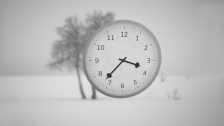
3:37
